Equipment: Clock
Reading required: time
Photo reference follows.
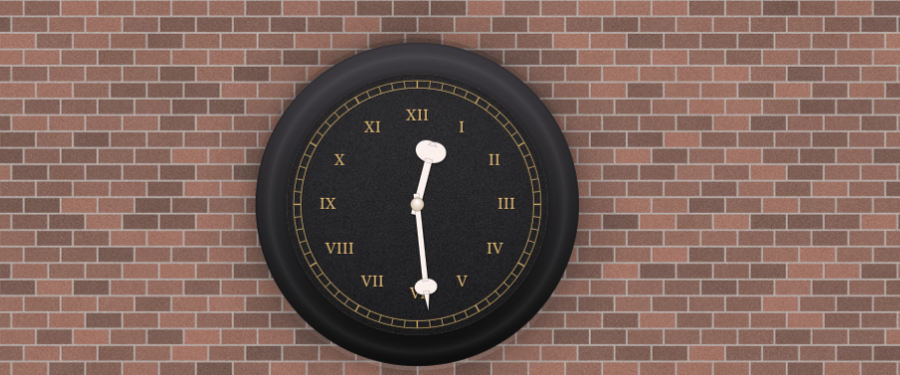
12:29
